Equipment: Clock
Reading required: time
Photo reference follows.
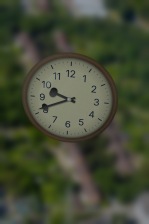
9:41
